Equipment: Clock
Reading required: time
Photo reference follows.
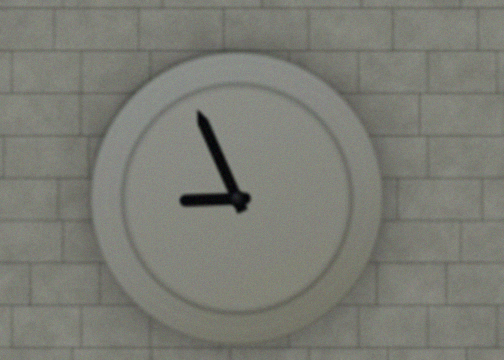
8:56
